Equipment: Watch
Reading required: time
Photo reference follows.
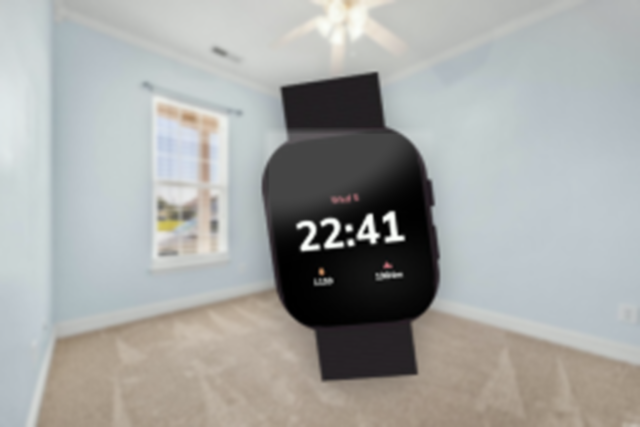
22:41
